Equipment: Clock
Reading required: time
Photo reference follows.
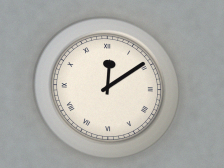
12:09
